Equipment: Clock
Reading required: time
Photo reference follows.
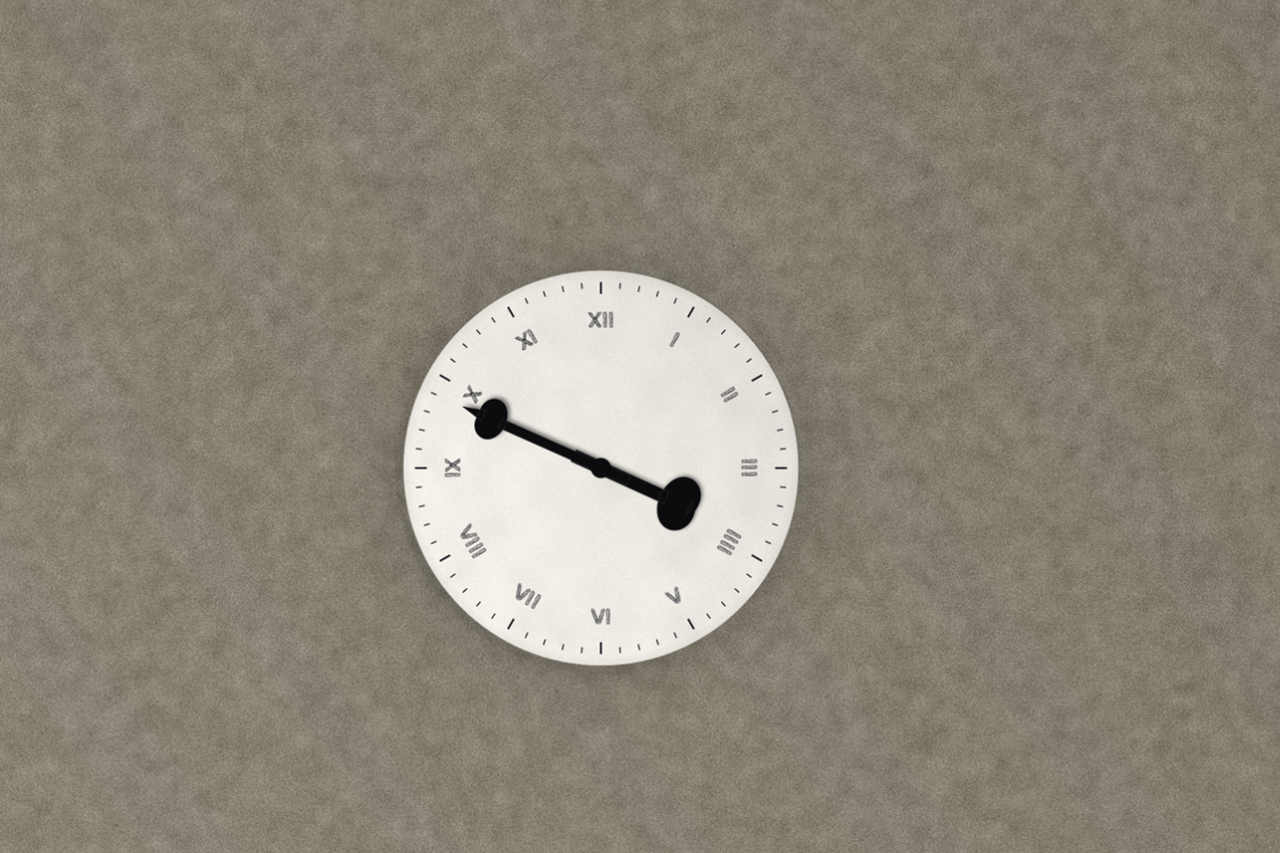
3:49
